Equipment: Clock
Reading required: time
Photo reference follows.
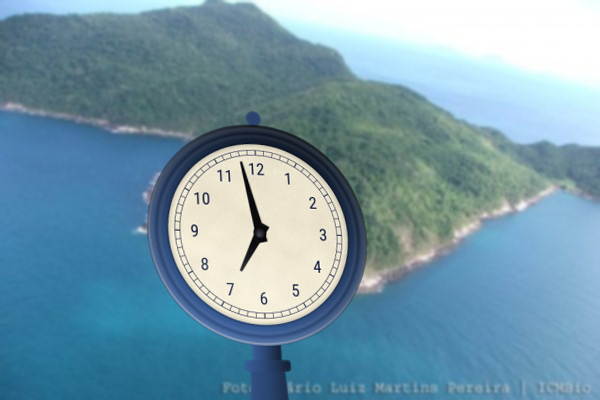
6:58
